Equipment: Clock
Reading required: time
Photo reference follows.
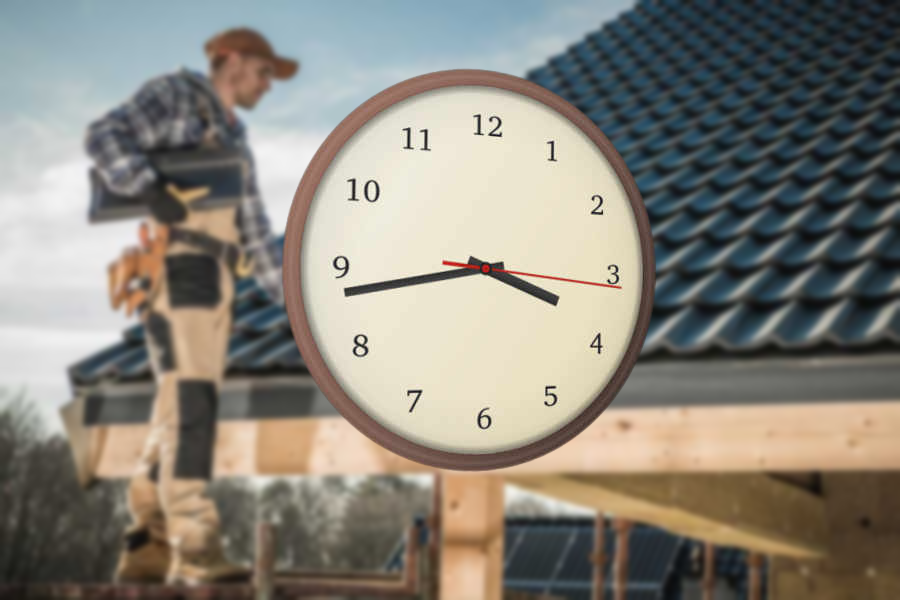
3:43:16
